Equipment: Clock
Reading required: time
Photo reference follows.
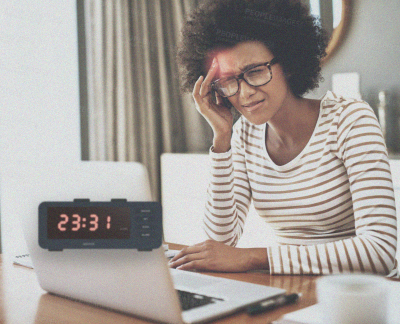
23:31
